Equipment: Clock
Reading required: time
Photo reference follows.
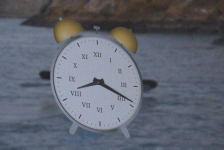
8:19
